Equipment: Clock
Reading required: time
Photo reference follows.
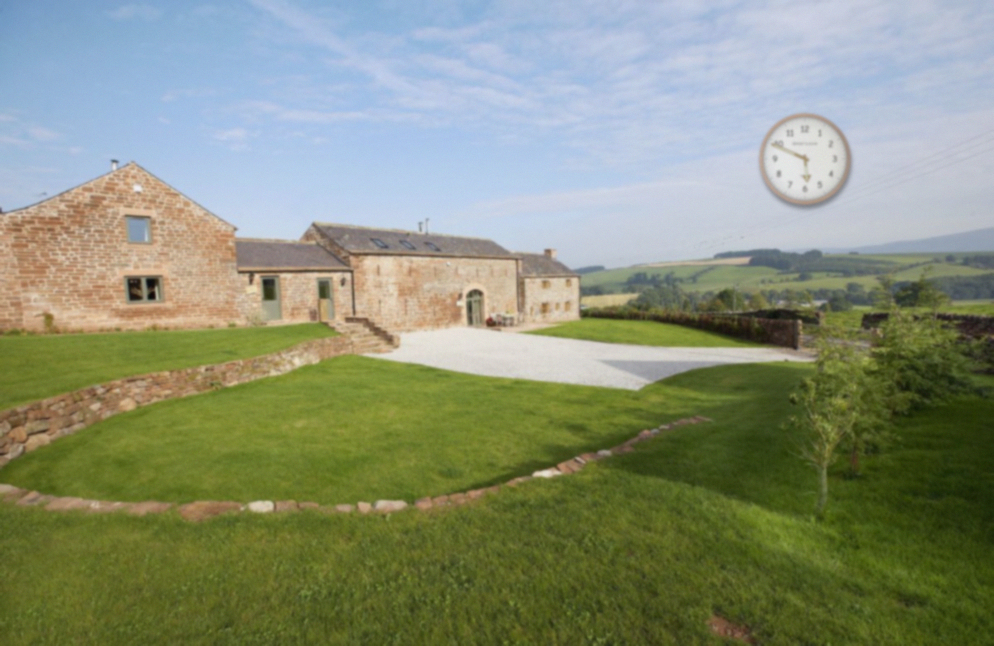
5:49
